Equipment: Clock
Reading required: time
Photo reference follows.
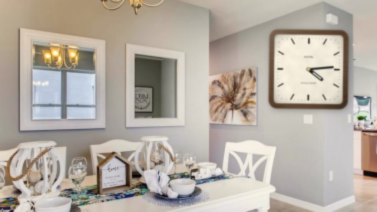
4:14
